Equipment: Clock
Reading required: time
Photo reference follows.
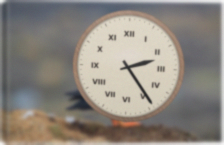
2:24
